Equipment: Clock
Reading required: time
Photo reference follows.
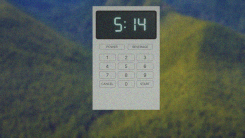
5:14
